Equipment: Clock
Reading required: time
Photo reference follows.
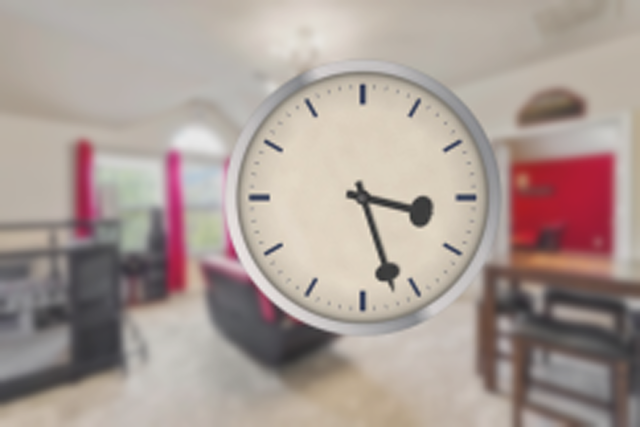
3:27
